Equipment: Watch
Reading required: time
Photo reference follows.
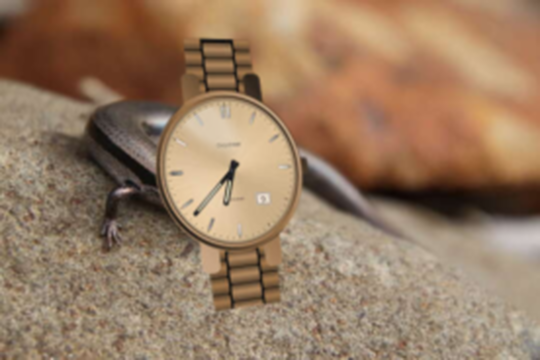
6:38
